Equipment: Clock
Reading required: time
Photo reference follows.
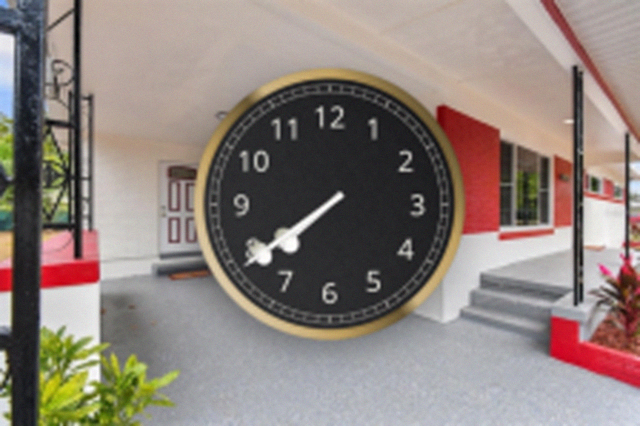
7:39
